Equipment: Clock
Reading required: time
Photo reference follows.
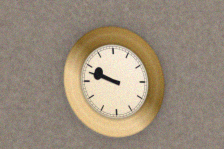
9:48
